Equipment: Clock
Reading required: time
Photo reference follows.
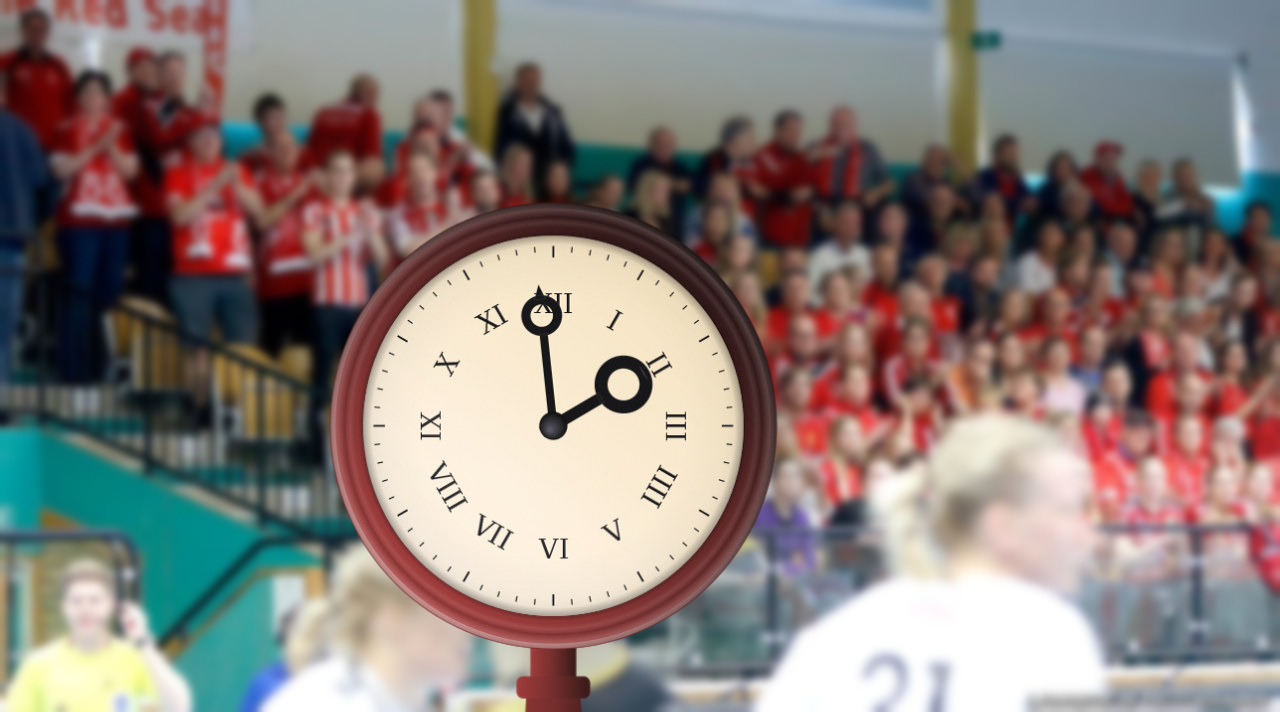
1:59
